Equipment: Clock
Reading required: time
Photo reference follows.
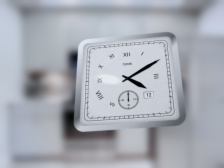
4:10
